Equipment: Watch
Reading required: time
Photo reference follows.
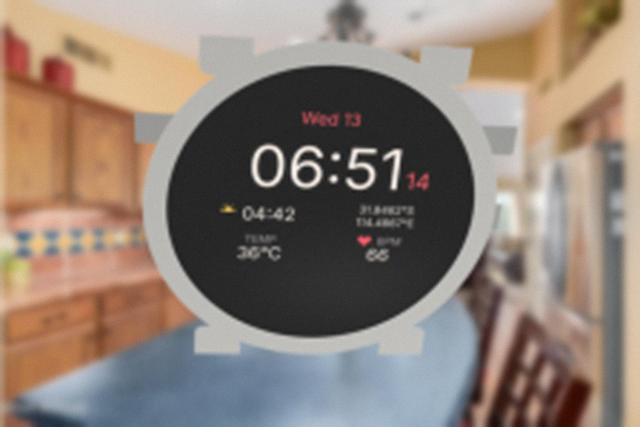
6:51:14
